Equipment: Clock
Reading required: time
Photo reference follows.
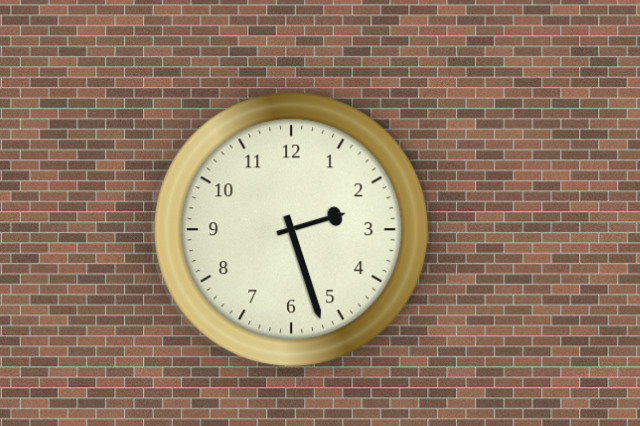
2:27
